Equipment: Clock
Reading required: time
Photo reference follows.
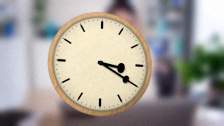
3:20
